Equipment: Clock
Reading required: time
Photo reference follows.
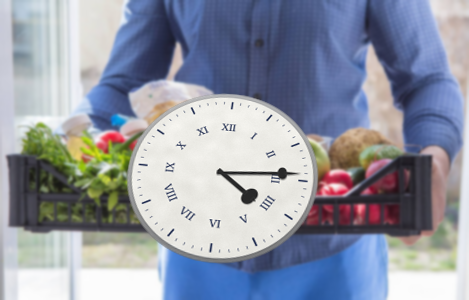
4:14
